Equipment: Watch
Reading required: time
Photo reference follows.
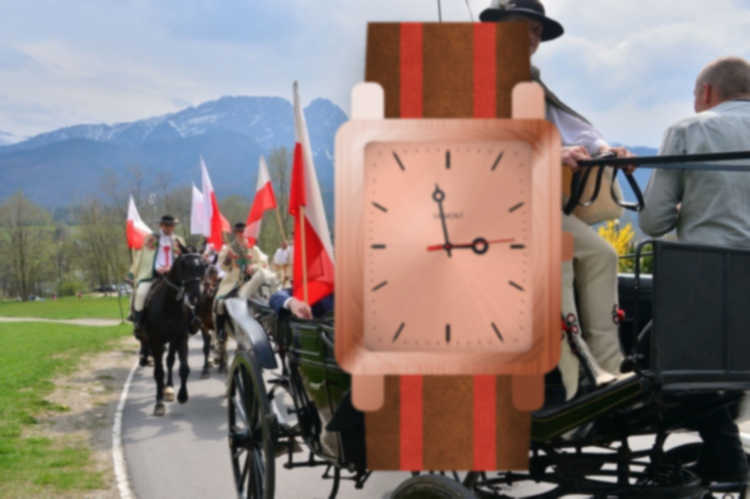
2:58:14
